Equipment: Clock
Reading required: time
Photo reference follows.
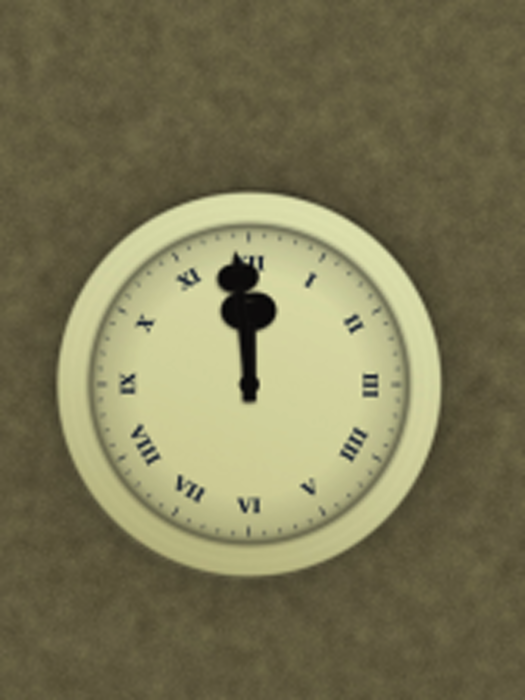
11:59
